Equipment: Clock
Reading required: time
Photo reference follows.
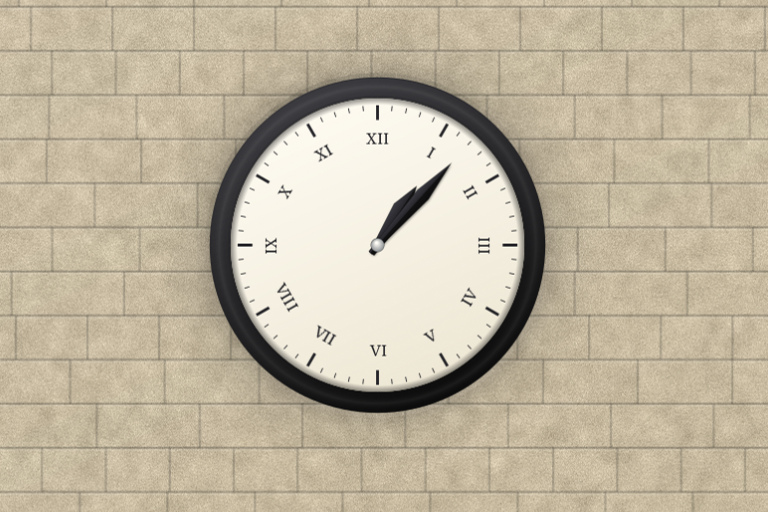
1:07
